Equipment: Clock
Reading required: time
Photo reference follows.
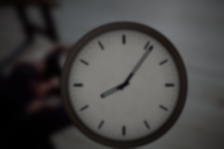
8:06
